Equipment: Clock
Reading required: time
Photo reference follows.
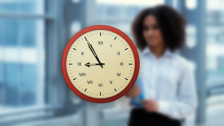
8:55
